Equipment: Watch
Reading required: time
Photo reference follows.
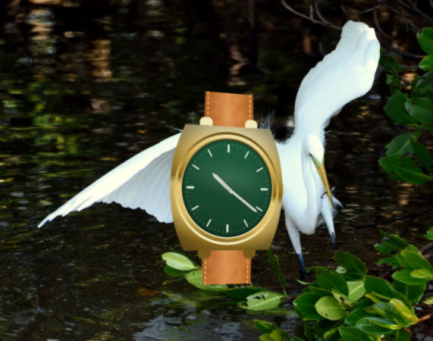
10:21
